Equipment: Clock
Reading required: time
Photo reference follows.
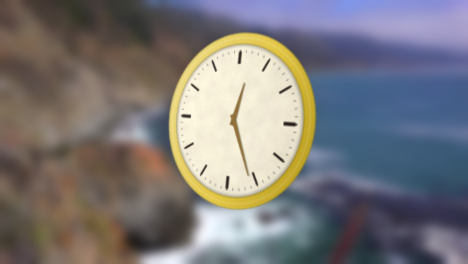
12:26
